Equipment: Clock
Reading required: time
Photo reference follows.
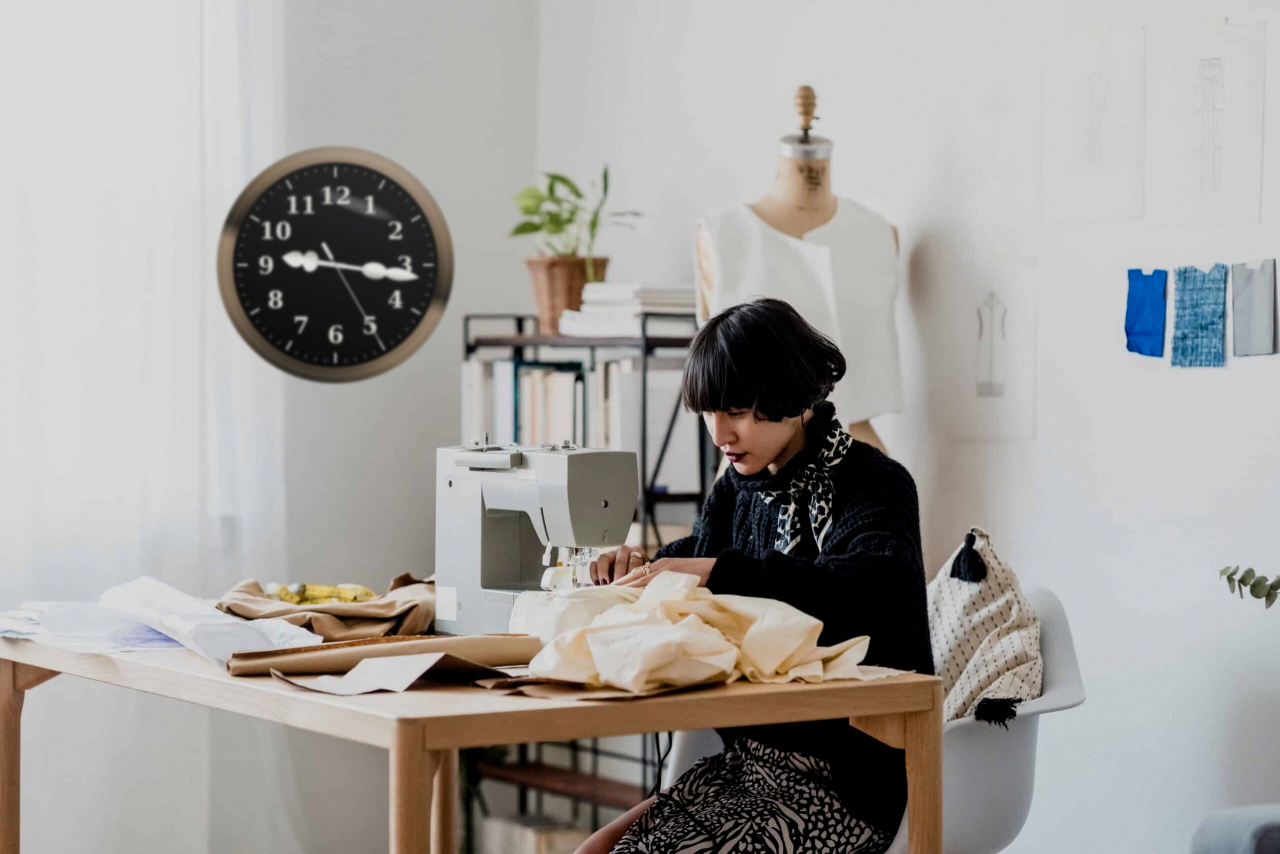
9:16:25
